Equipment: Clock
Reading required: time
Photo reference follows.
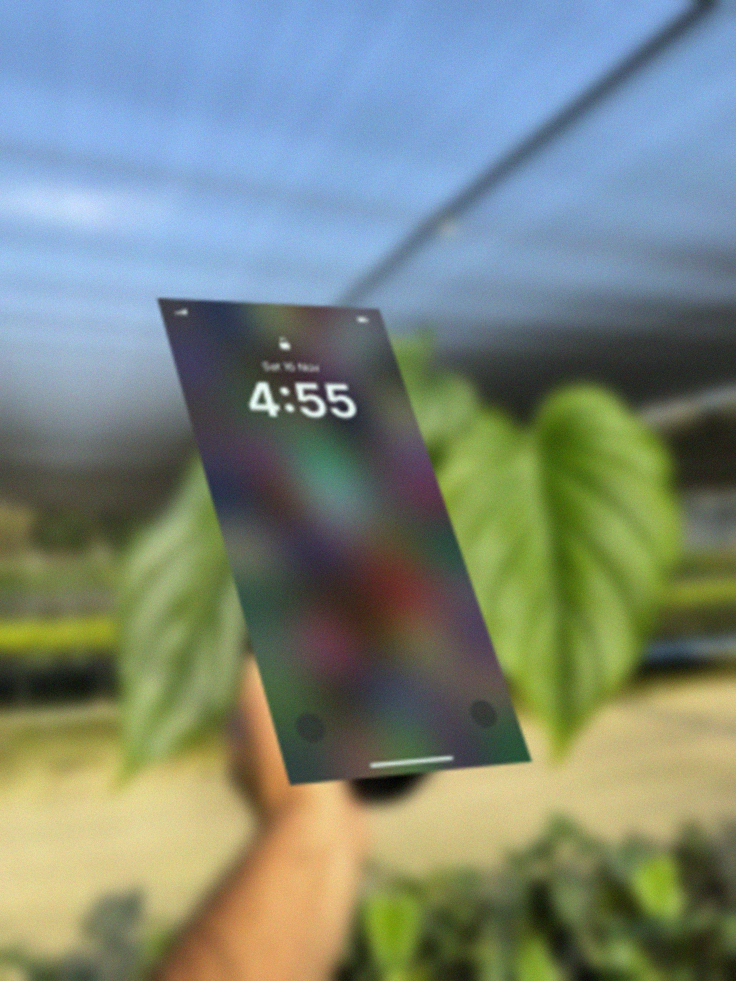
4:55
